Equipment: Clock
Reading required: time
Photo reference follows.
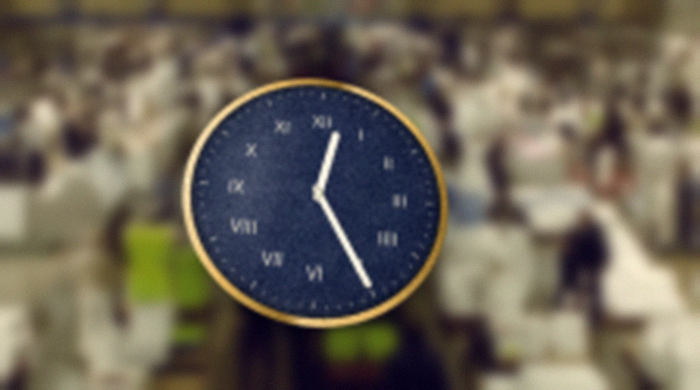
12:25
